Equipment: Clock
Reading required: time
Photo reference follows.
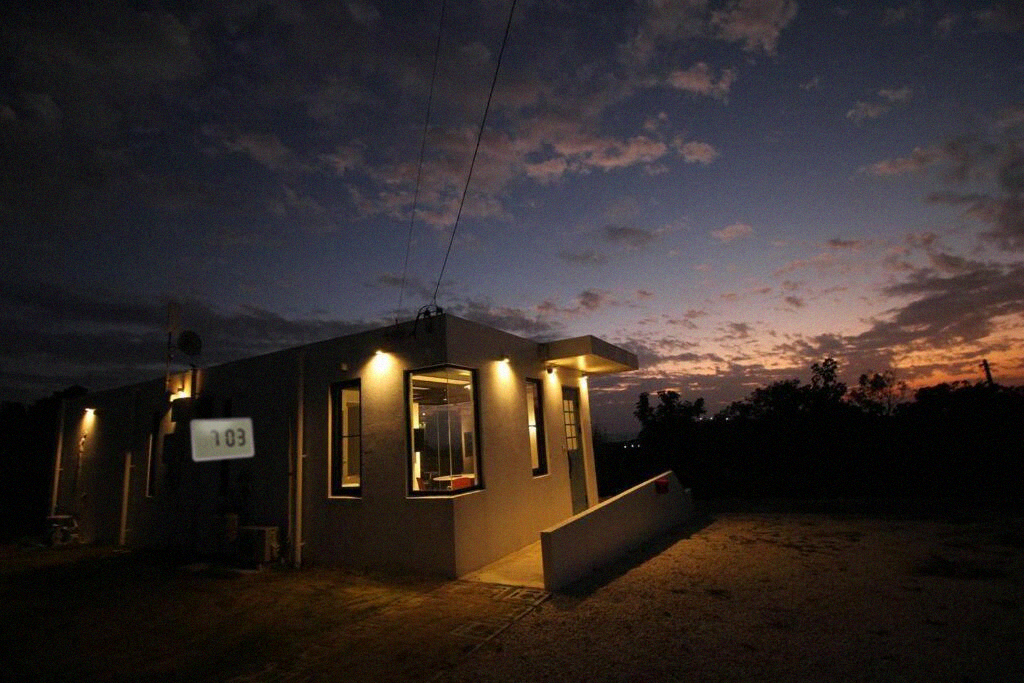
7:03
